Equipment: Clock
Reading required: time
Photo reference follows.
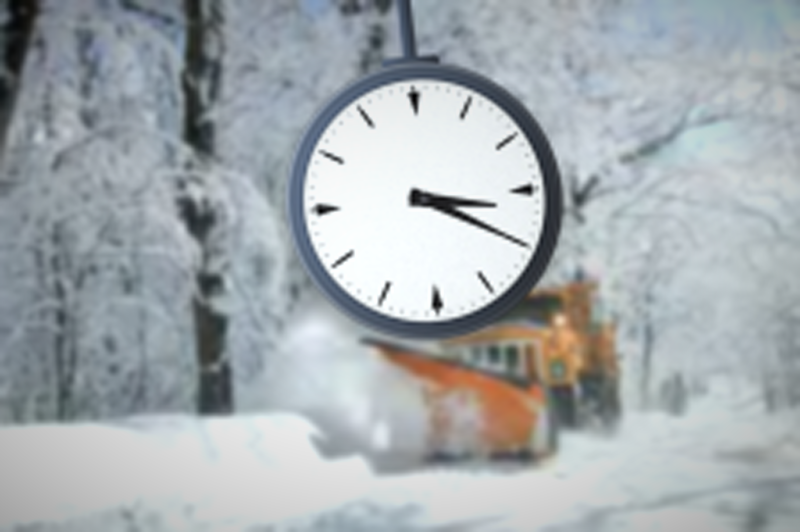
3:20
